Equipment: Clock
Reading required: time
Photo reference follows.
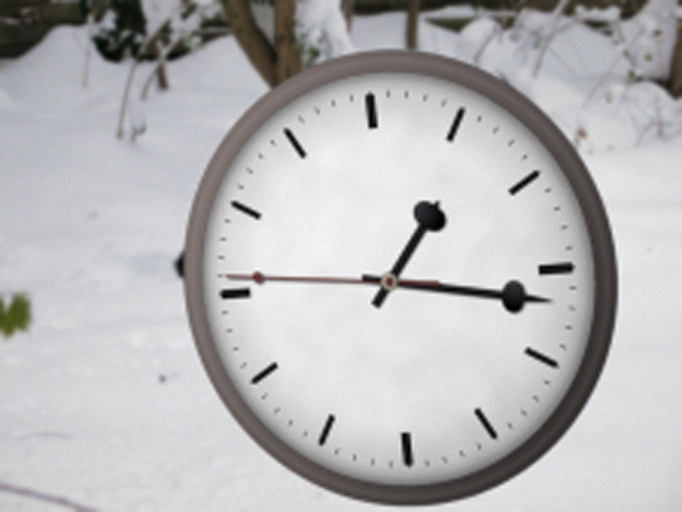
1:16:46
